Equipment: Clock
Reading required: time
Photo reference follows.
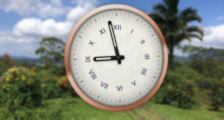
8:58
